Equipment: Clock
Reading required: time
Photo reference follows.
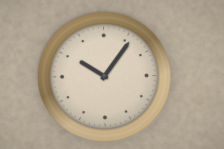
10:06
